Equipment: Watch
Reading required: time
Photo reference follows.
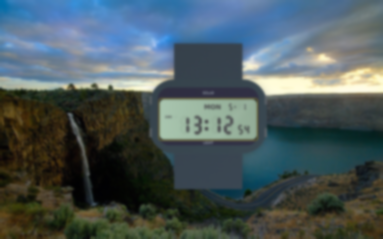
13:12
